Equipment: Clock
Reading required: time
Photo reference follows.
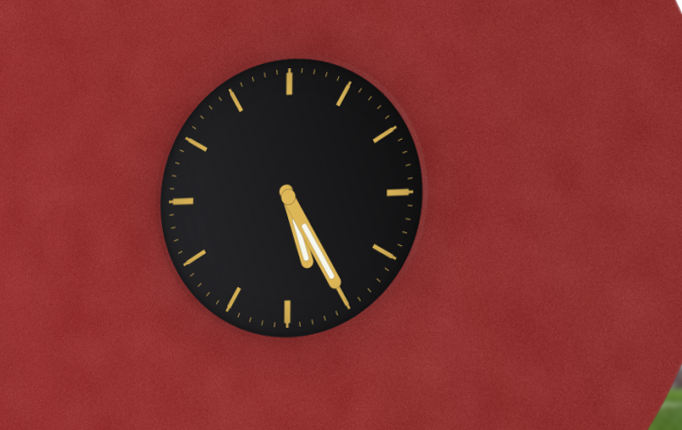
5:25
